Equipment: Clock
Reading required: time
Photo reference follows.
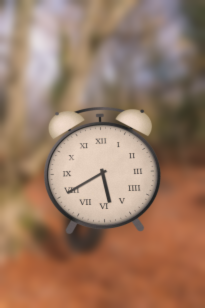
5:40
